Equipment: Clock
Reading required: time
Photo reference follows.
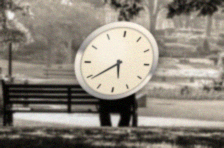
5:39
